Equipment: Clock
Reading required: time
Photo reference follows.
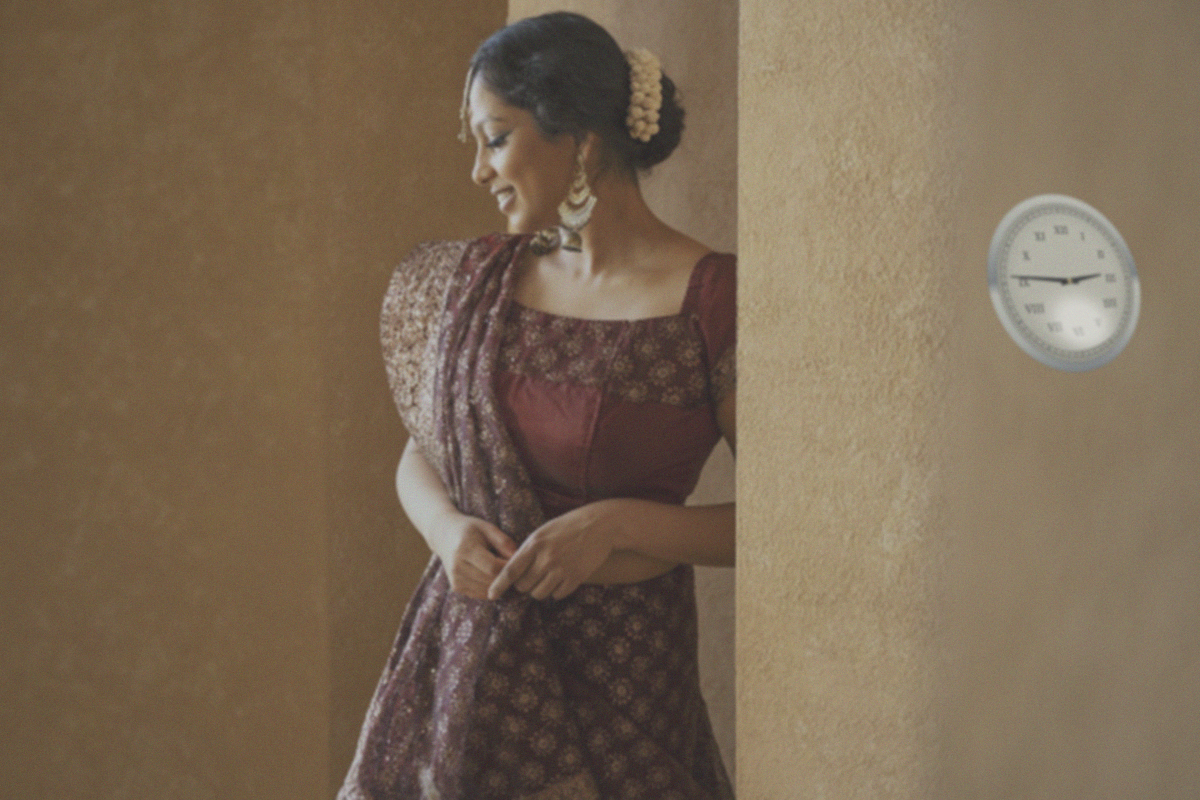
2:46
